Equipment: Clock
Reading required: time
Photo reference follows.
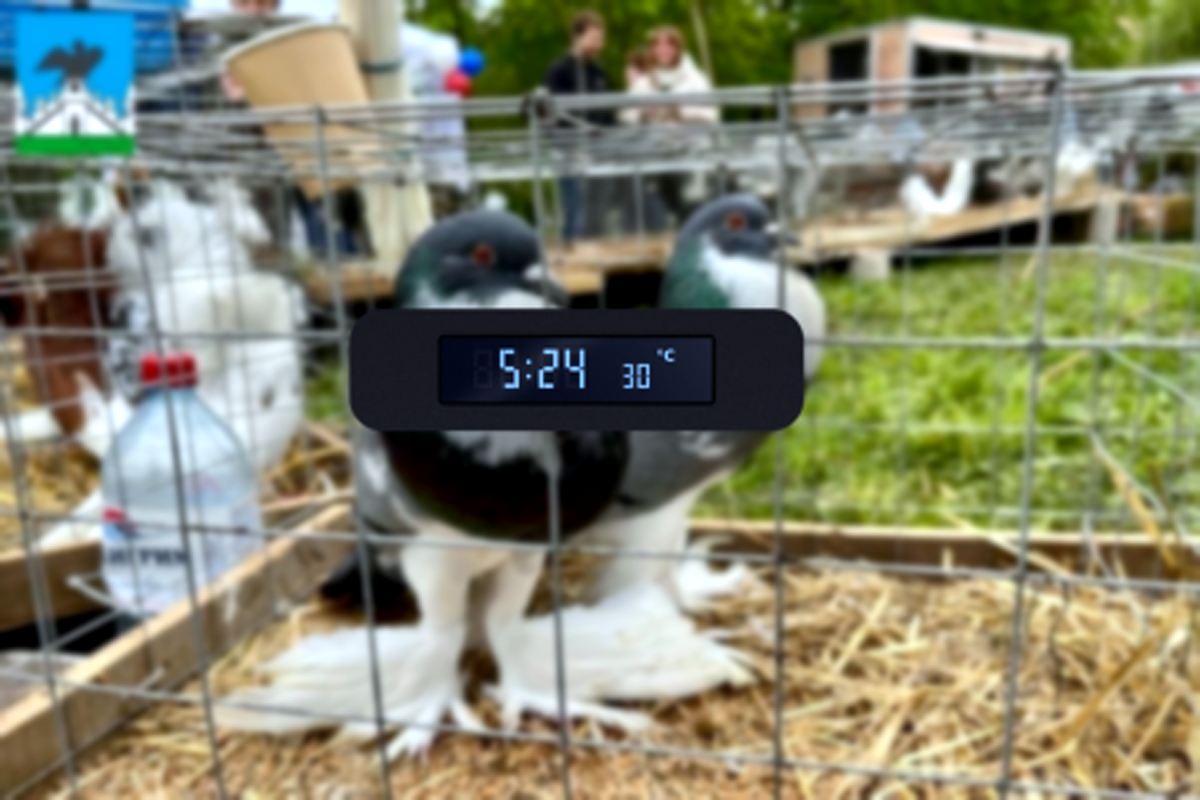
5:24
